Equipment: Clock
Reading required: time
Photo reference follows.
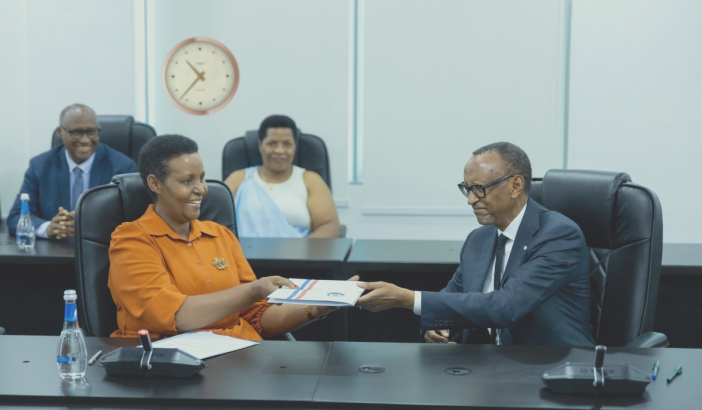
10:37
